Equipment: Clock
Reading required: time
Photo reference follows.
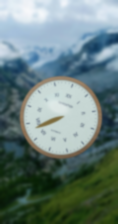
7:38
